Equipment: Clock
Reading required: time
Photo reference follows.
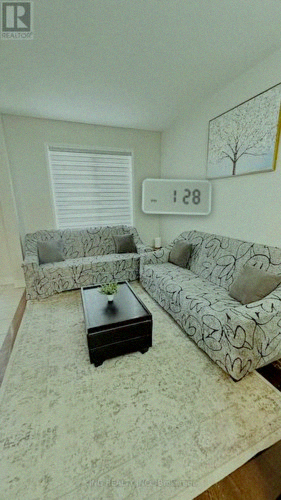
1:28
